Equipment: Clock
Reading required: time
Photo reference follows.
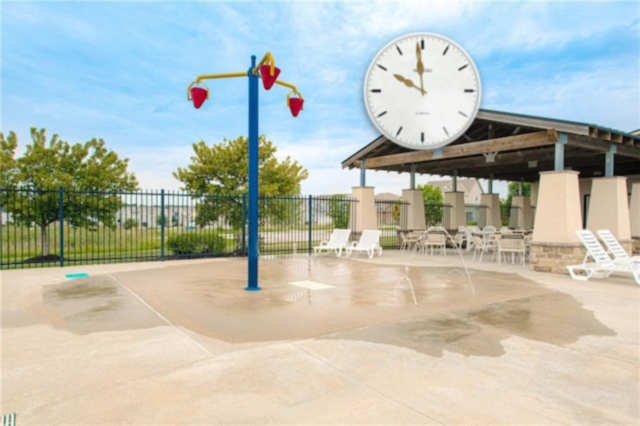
9:59
